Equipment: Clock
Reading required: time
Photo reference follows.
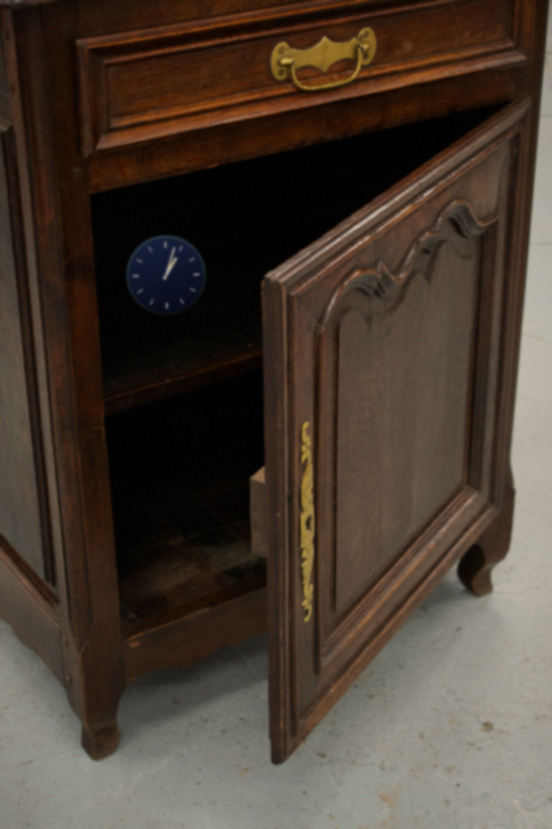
1:03
